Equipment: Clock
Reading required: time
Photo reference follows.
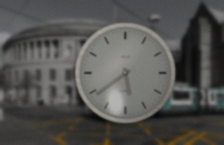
5:39
